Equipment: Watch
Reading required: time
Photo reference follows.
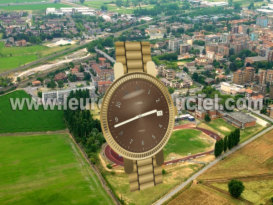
2:43
